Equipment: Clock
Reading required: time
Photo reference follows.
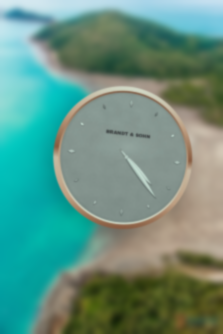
4:23
